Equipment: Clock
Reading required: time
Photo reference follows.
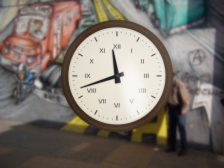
11:42
